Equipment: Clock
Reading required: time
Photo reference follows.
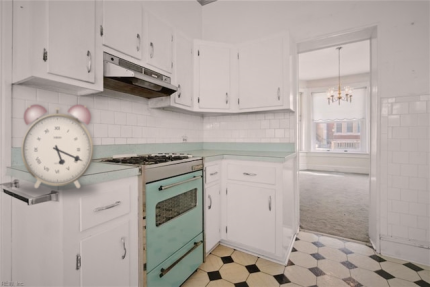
5:19
